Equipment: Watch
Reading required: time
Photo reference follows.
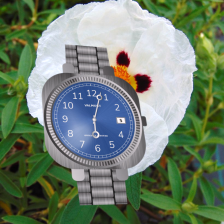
6:03
